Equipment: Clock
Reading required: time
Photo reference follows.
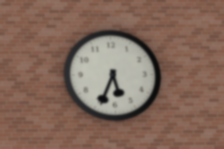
5:34
